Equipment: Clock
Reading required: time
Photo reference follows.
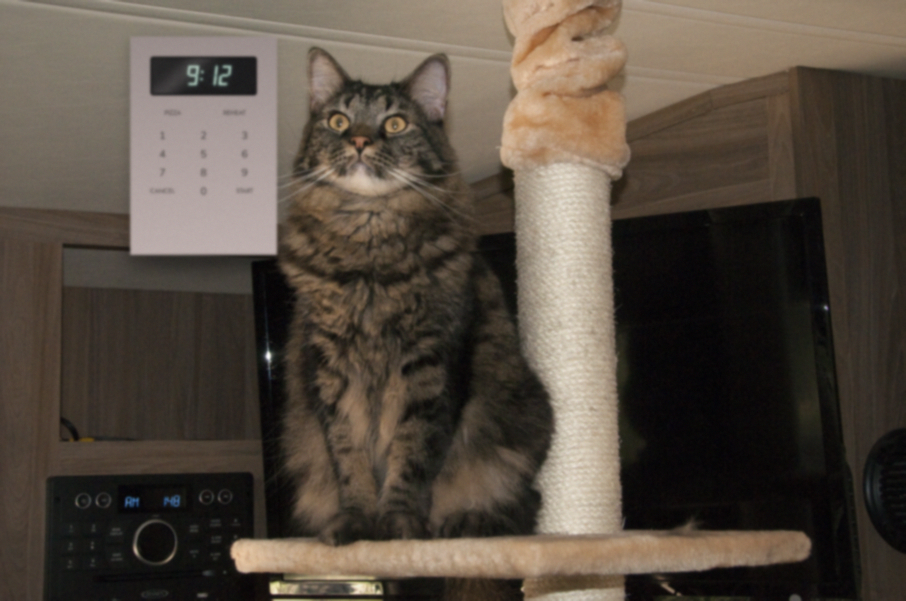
9:12
